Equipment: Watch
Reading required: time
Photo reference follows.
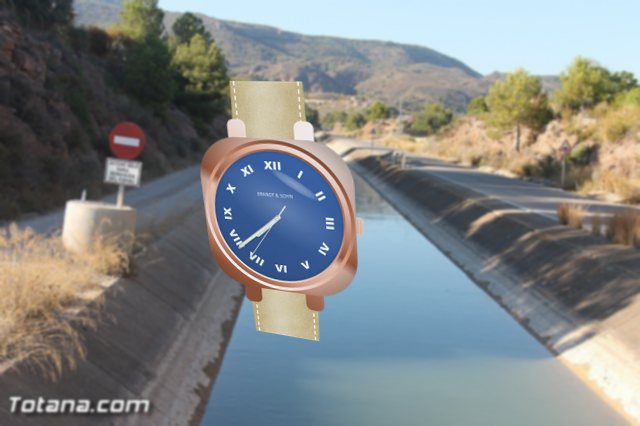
7:38:36
